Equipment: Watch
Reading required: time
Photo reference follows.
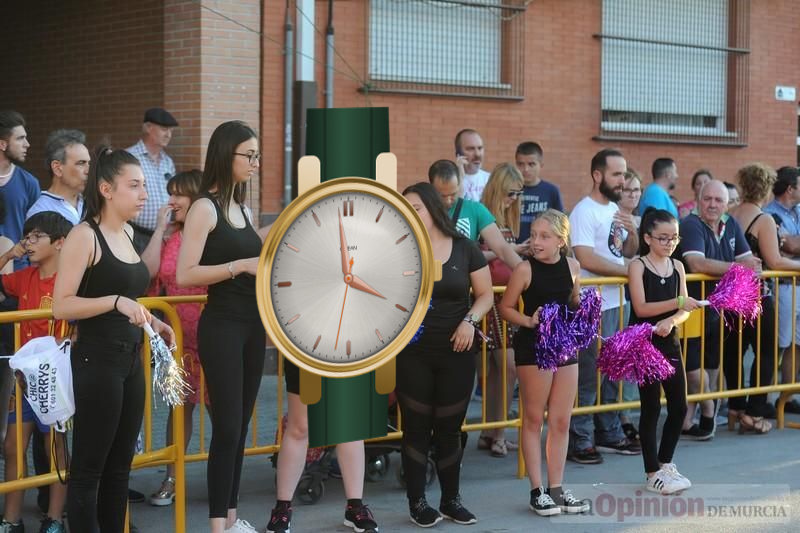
3:58:32
